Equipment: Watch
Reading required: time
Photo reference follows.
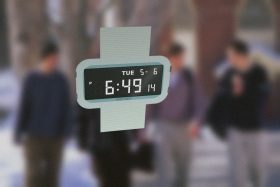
6:49:14
